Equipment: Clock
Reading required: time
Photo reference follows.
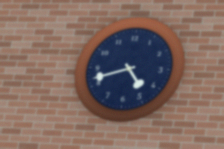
4:42
